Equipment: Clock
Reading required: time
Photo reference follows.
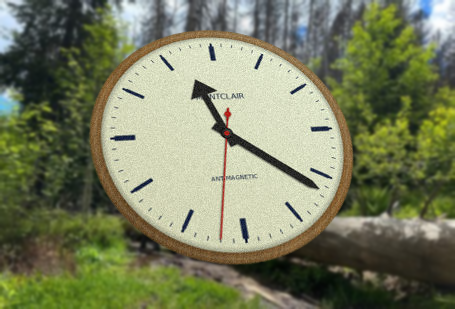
11:21:32
